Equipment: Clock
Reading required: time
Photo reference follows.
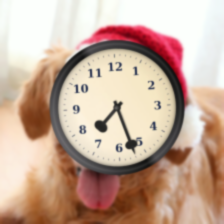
7:27
